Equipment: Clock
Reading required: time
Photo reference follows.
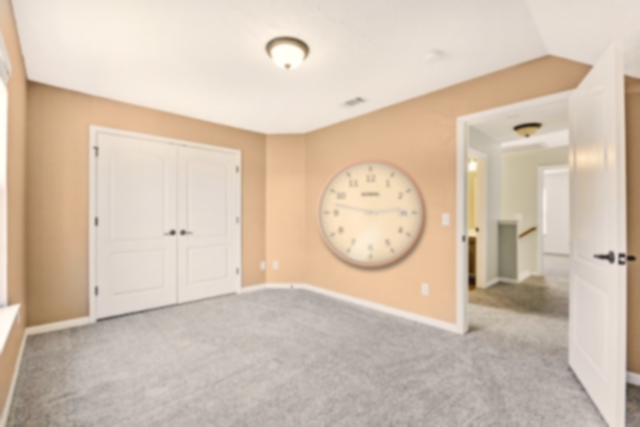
2:47
